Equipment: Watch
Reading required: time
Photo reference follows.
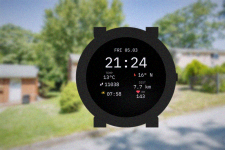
21:24
